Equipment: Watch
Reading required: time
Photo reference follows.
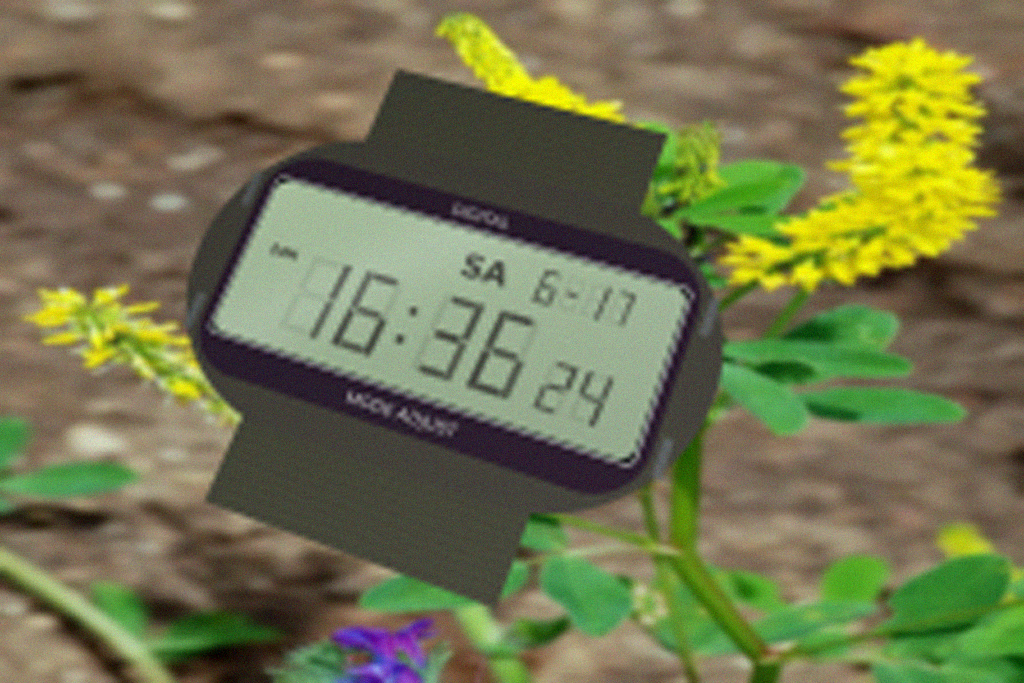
16:36:24
